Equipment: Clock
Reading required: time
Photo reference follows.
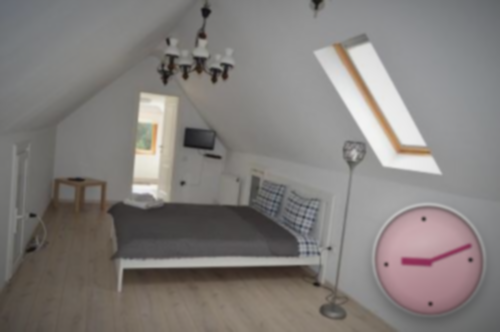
9:12
